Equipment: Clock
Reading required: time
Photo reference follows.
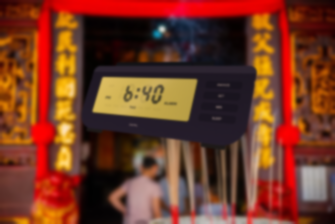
6:40
